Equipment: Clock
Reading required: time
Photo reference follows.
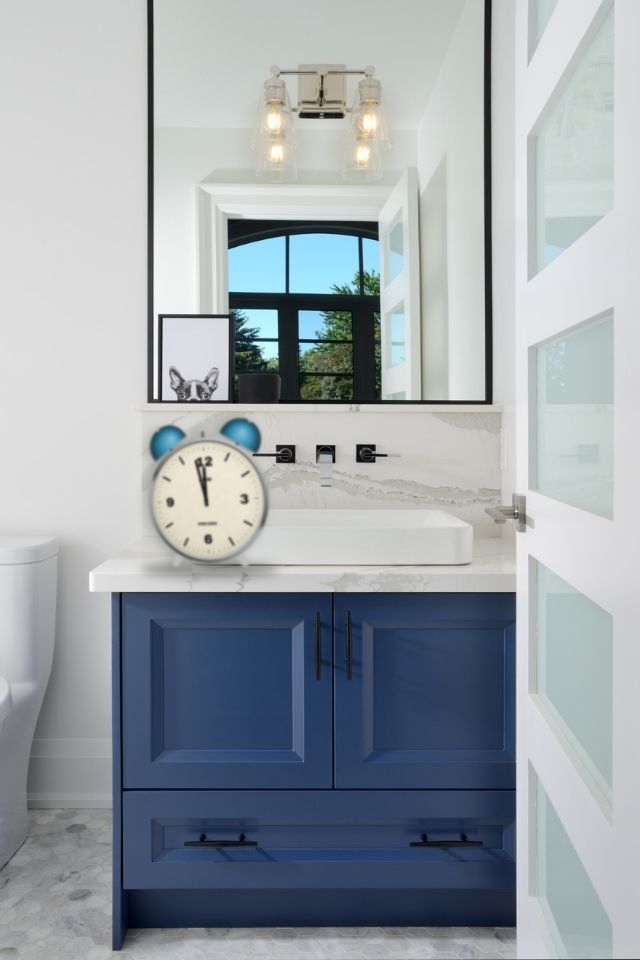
11:58
